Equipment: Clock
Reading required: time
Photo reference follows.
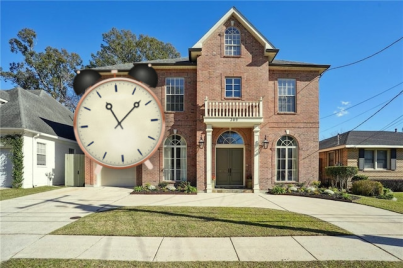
11:08
